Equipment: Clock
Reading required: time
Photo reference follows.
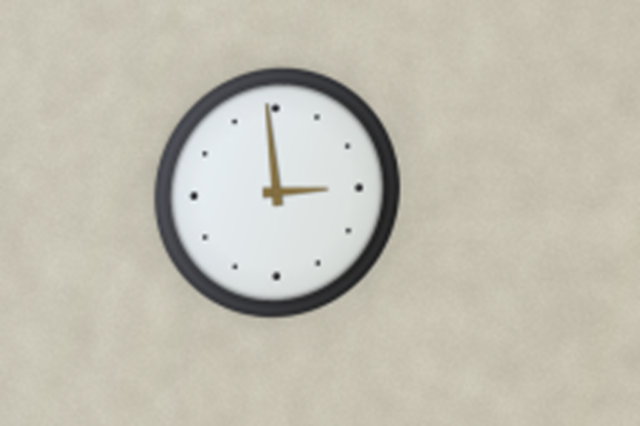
2:59
